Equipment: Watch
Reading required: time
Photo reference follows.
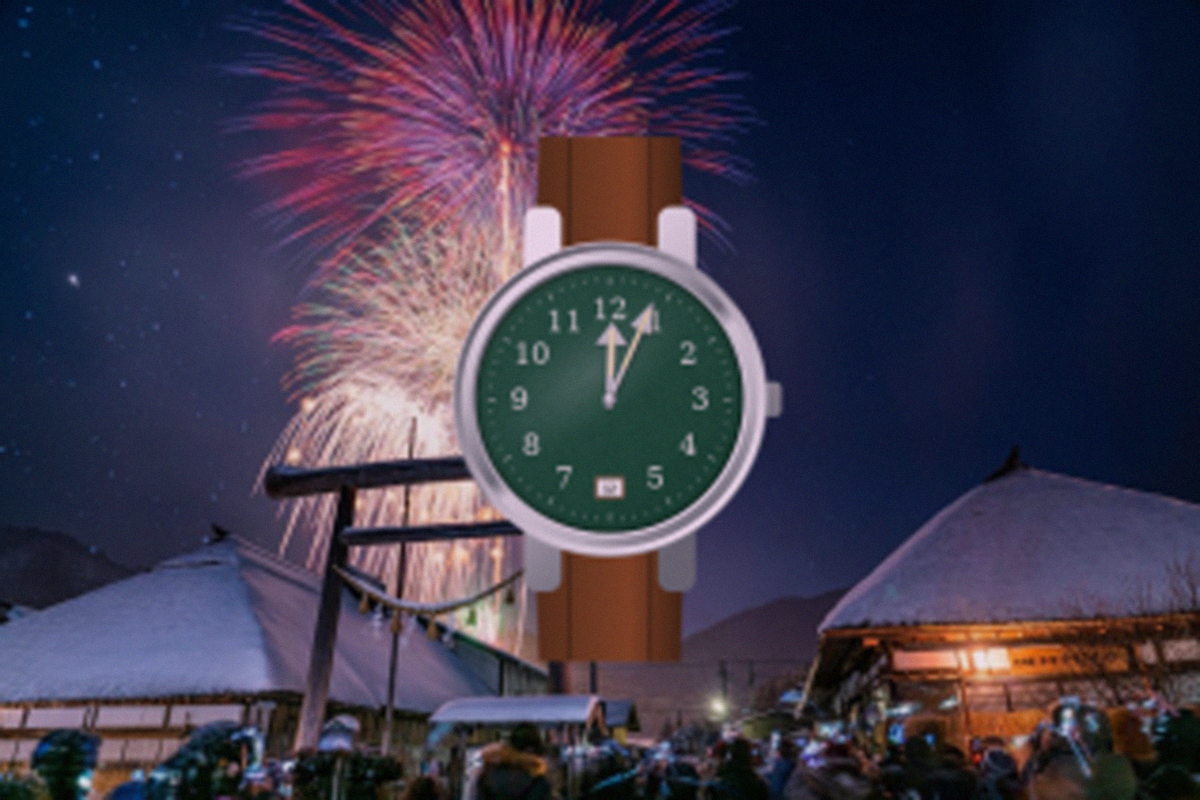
12:04
